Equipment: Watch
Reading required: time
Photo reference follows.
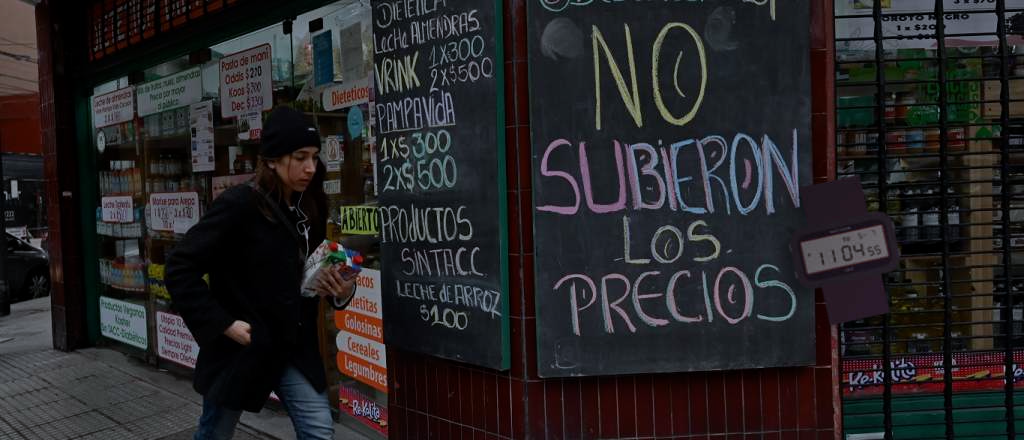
11:04:55
